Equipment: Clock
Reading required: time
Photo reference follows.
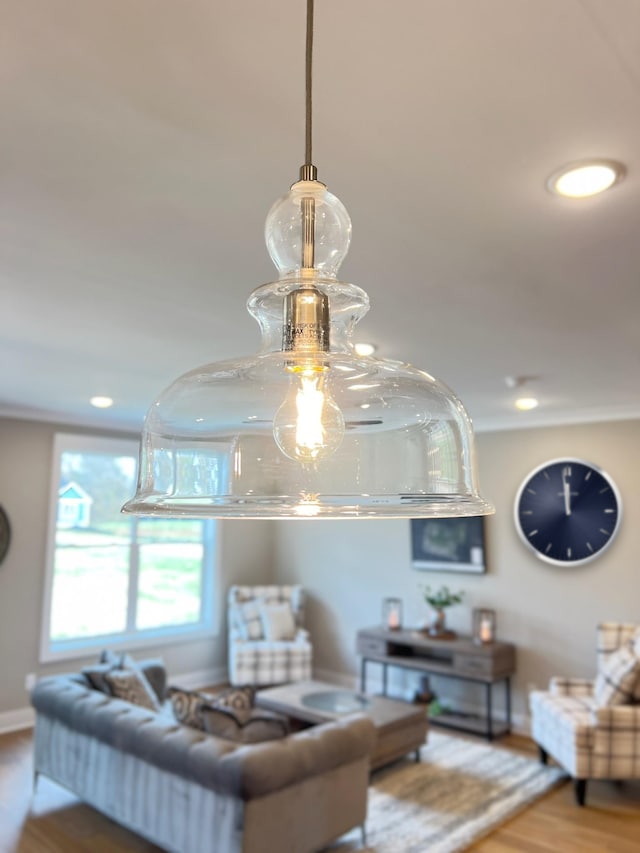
11:59
